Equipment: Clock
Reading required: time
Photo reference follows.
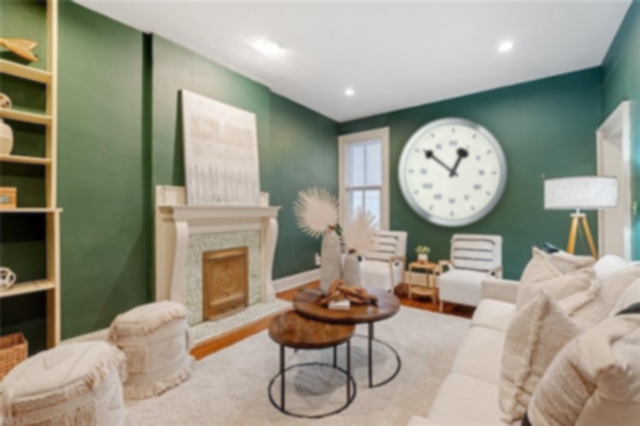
12:51
